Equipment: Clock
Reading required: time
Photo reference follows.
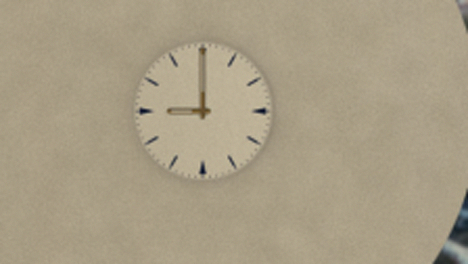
9:00
